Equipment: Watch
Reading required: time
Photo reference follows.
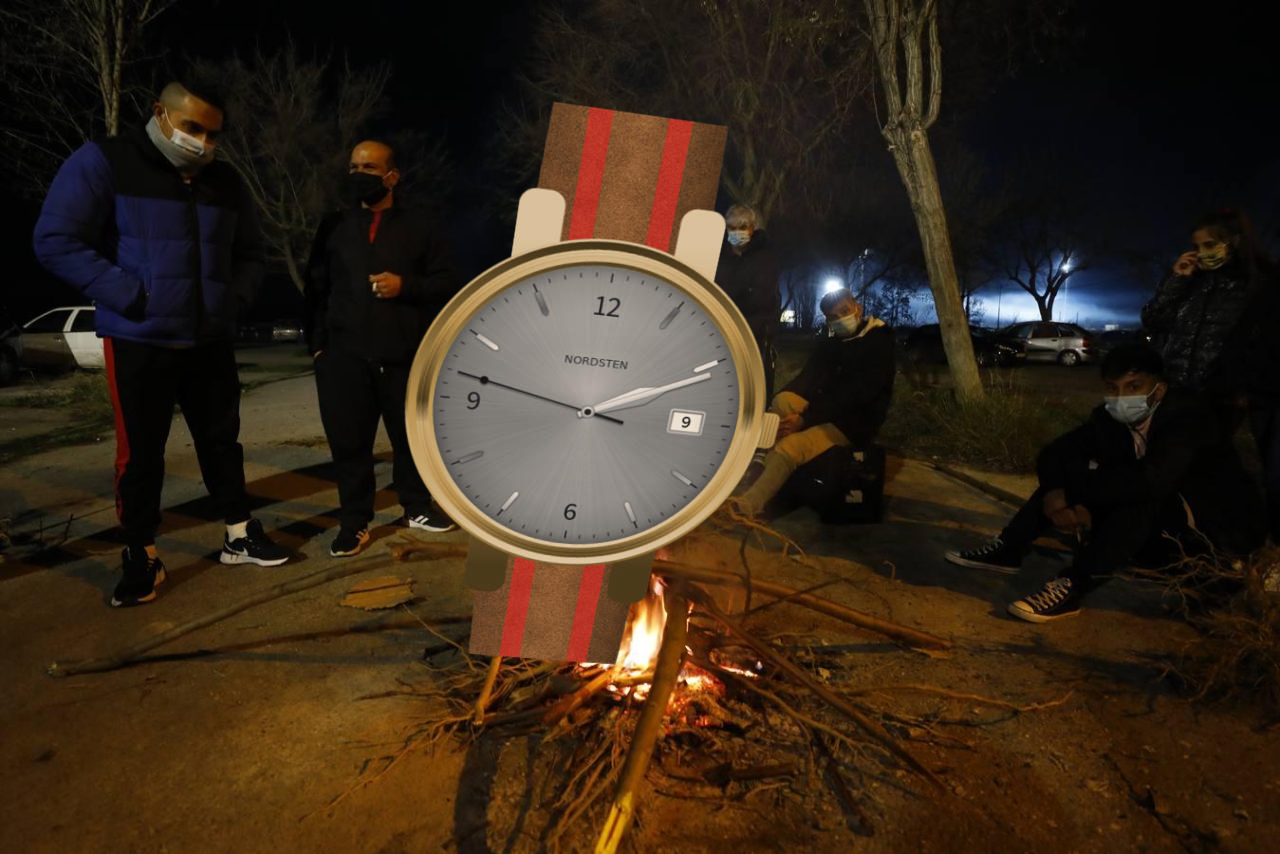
2:10:47
